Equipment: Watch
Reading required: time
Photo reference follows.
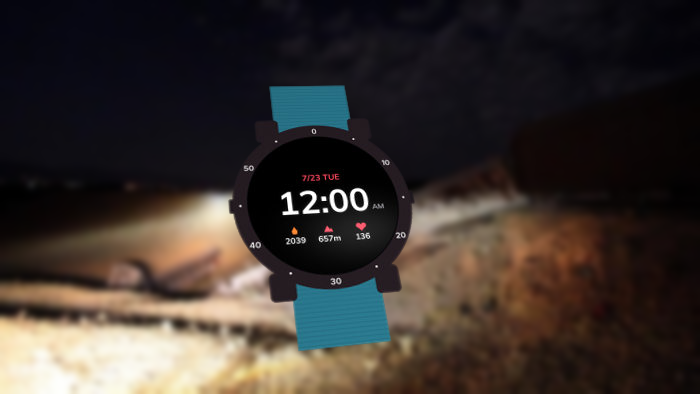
12:00
